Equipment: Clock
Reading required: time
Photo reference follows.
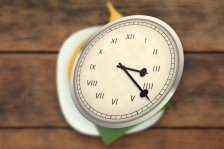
3:22
